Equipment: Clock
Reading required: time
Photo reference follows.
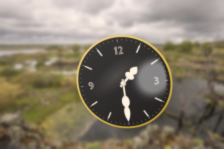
1:30
